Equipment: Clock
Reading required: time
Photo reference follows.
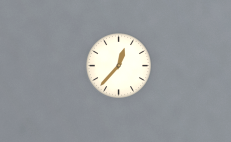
12:37
